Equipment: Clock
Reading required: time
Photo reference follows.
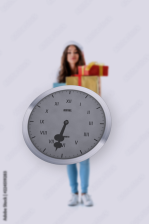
6:32
